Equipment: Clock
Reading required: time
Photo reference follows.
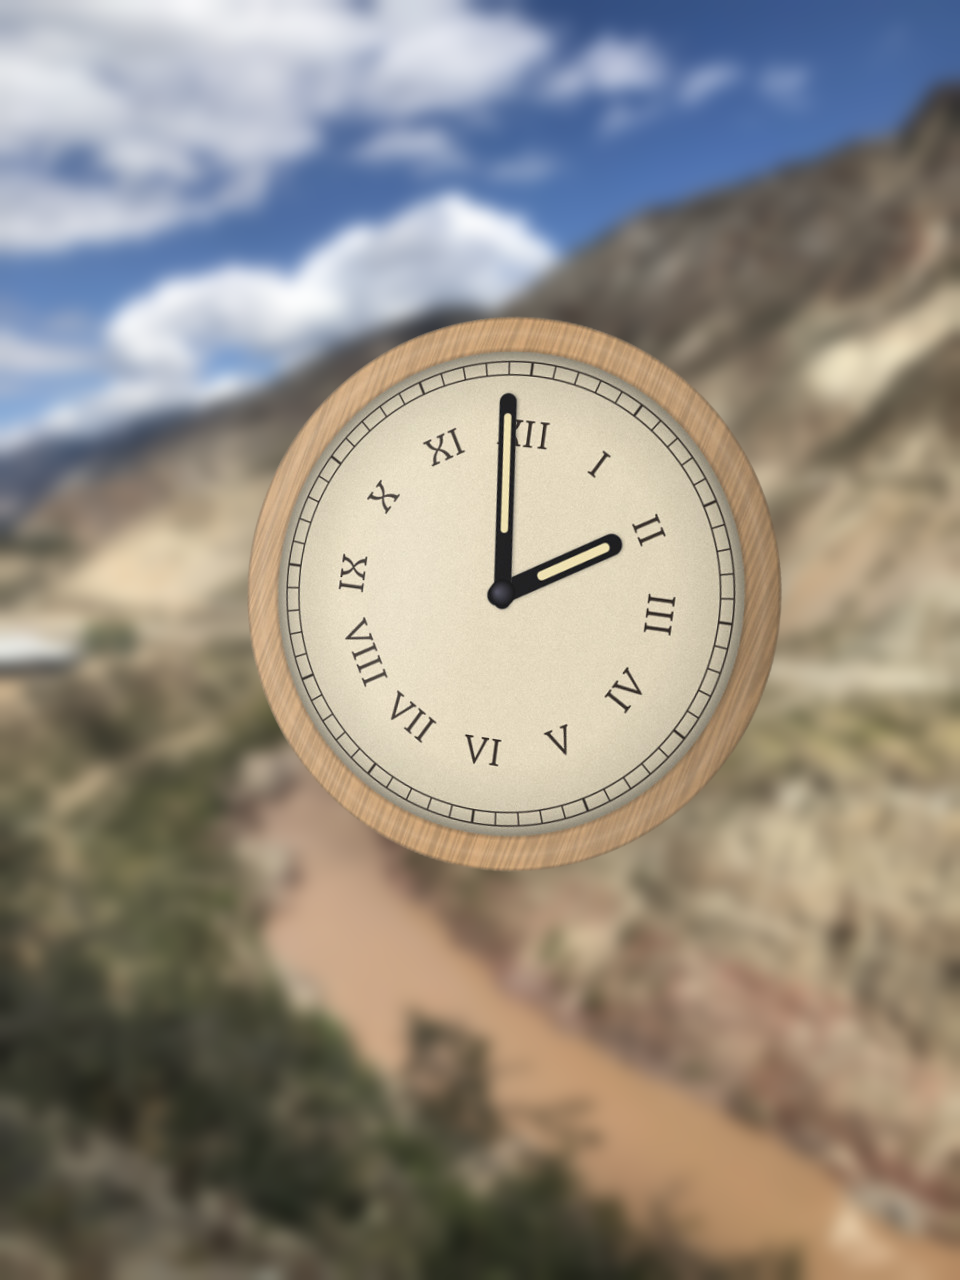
1:59
